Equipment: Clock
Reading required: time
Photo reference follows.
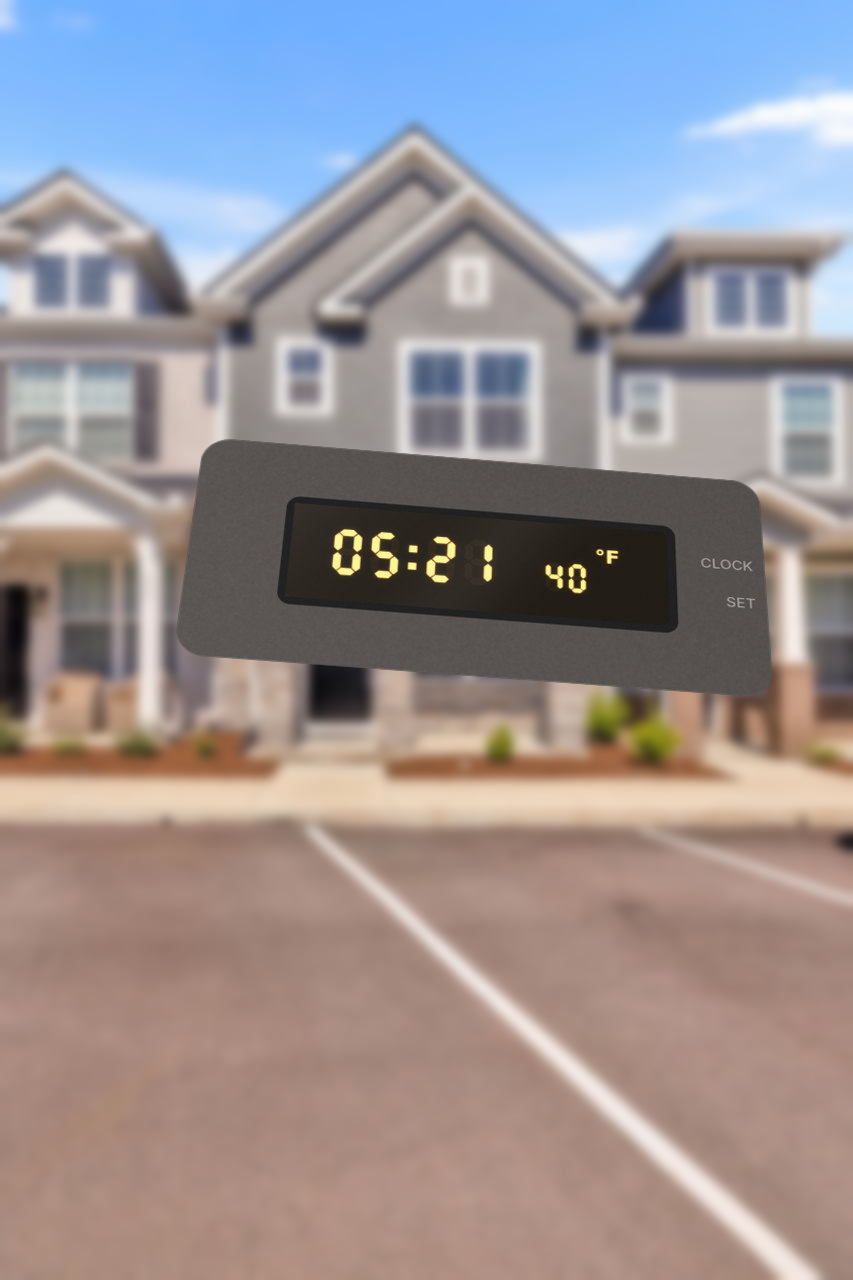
5:21
